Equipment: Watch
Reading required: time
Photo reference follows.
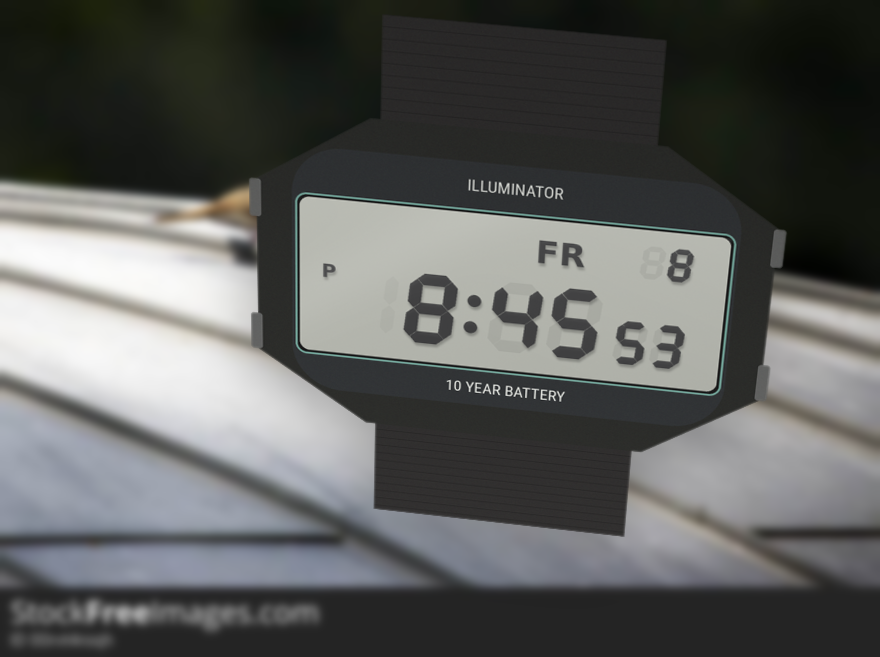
8:45:53
